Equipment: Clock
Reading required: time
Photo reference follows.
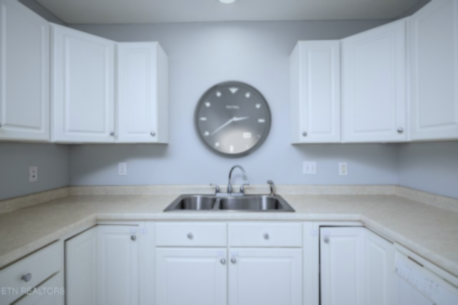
2:39
